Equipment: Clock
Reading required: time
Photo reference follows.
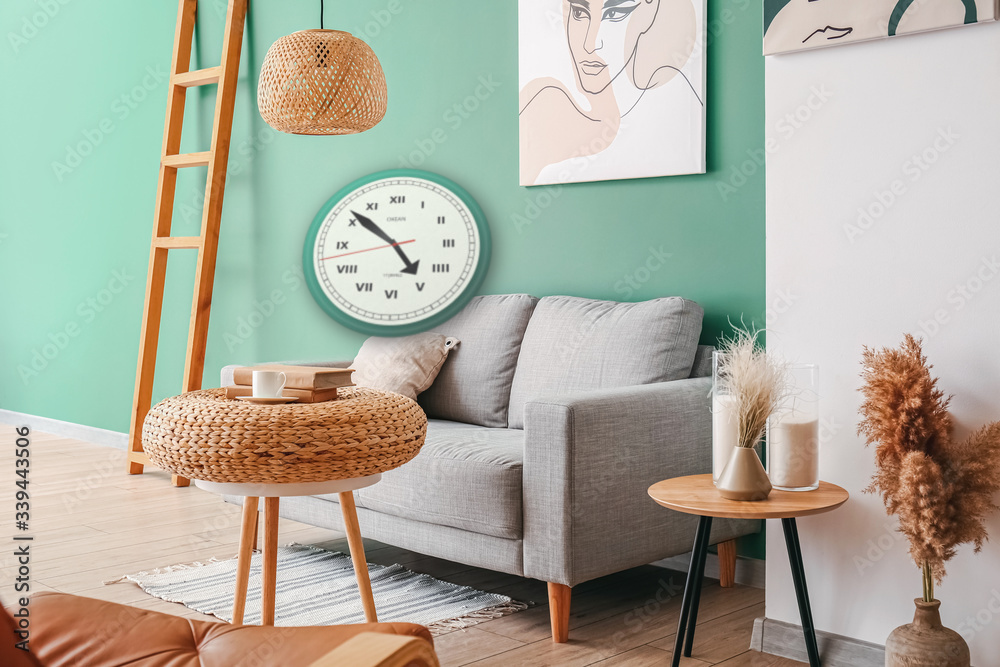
4:51:43
